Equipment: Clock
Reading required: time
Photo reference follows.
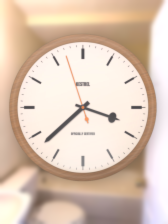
3:37:57
